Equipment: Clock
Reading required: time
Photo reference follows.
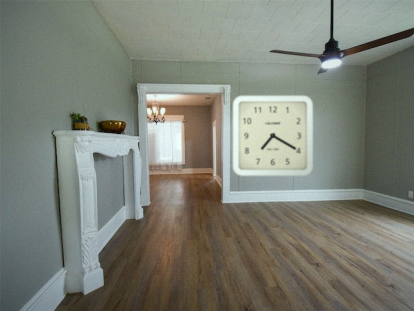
7:20
